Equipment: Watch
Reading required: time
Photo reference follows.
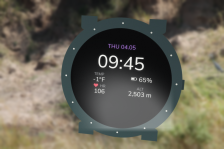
9:45
